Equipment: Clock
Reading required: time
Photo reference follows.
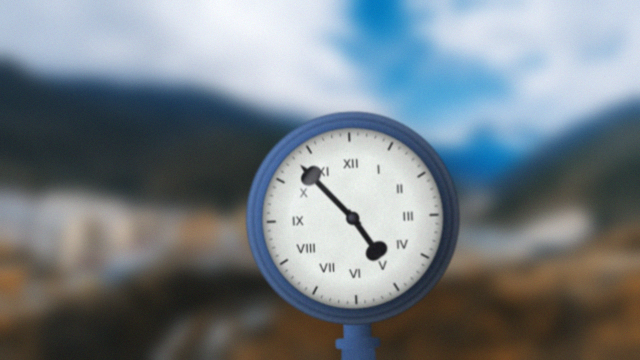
4:53
